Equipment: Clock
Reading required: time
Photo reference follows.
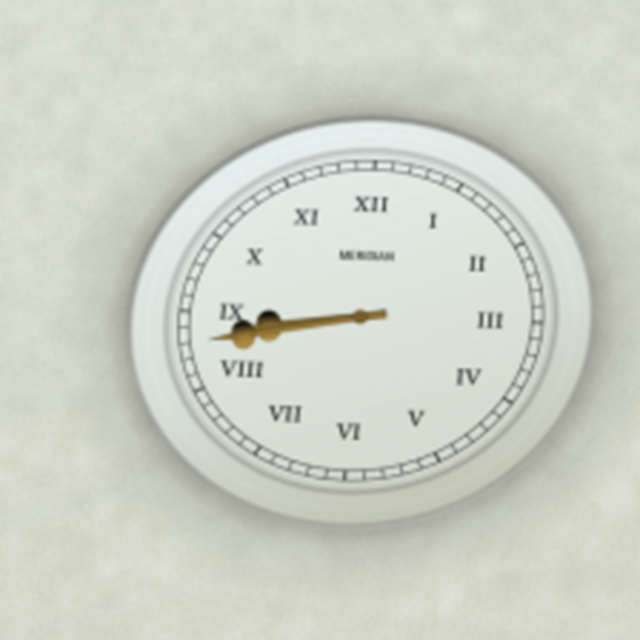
8:43
